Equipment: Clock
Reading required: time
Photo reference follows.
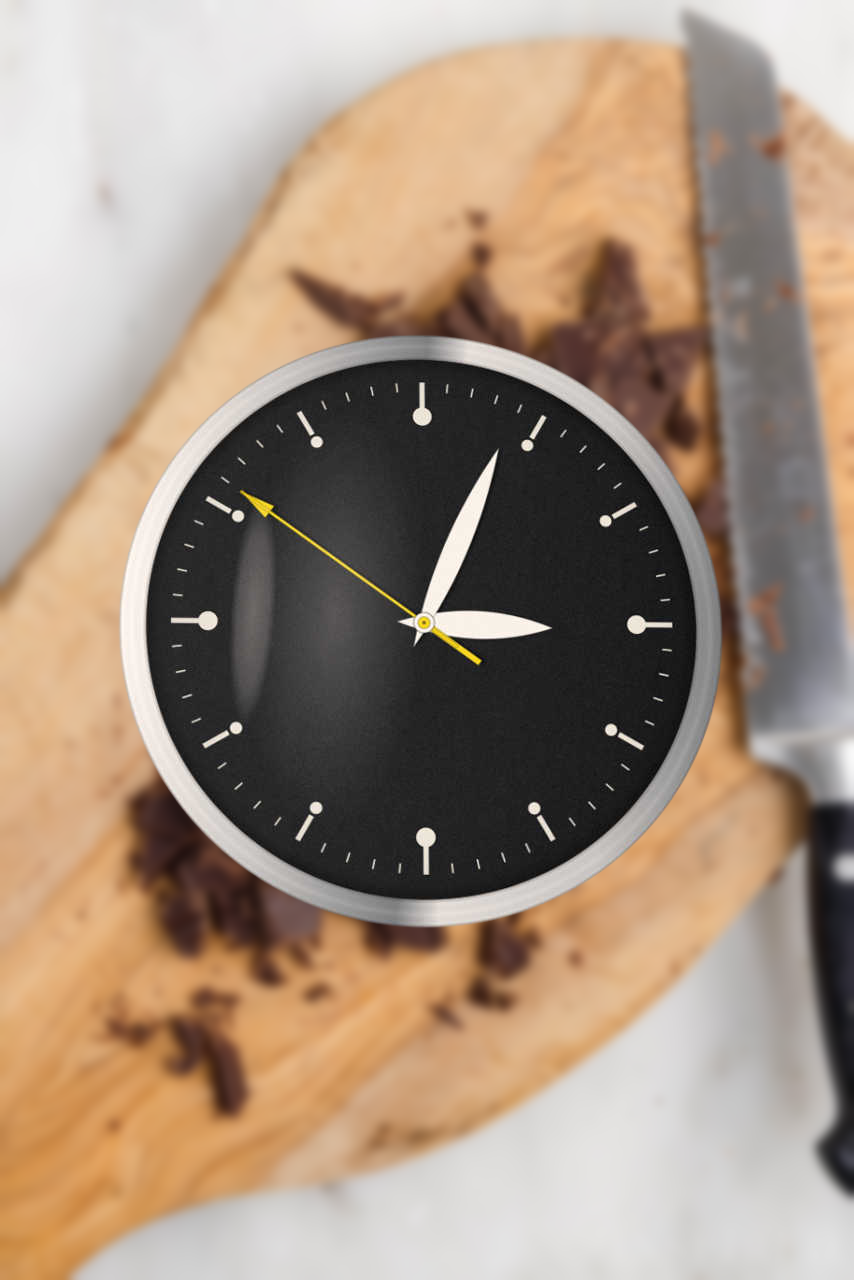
3:03:51
